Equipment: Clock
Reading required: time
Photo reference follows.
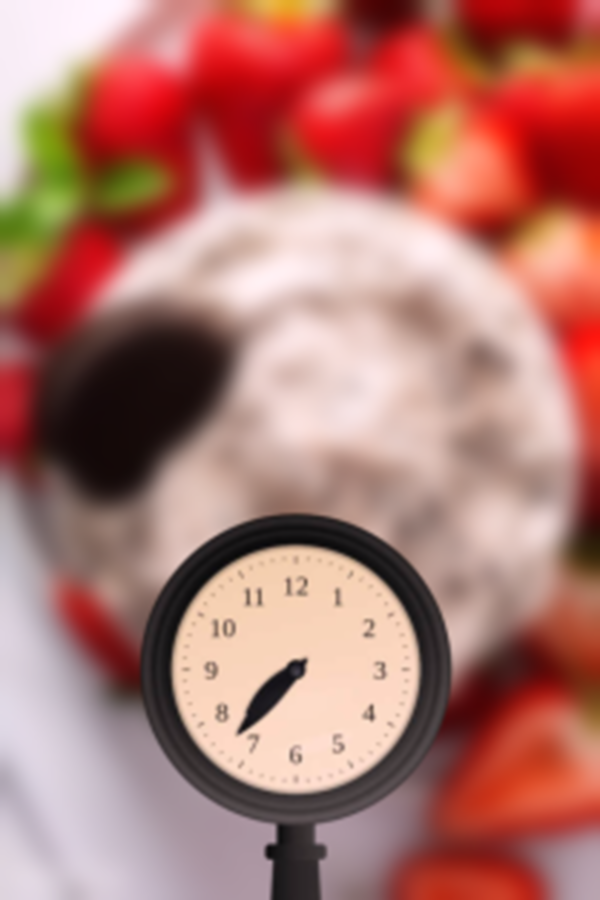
7:37
